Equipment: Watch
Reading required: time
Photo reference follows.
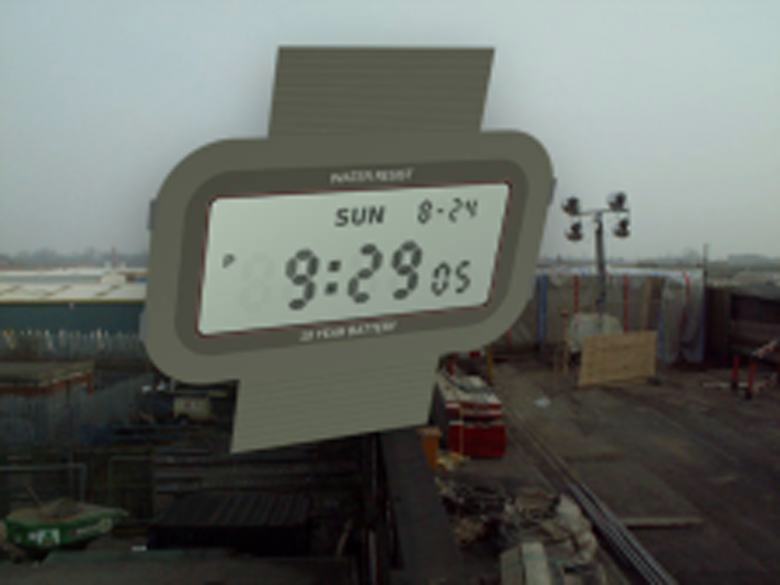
9:29:05
